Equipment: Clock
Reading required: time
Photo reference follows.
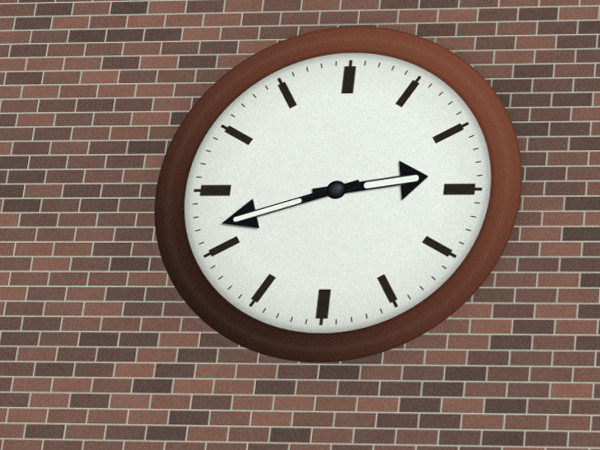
2:42
